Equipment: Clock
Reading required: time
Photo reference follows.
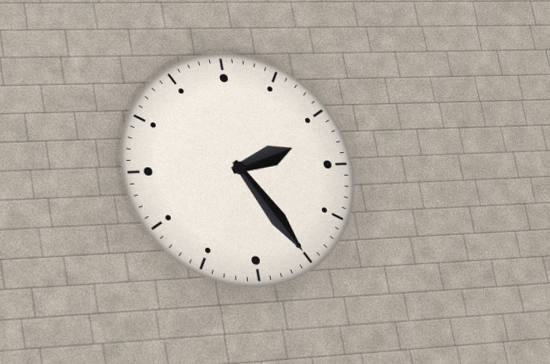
2:25
